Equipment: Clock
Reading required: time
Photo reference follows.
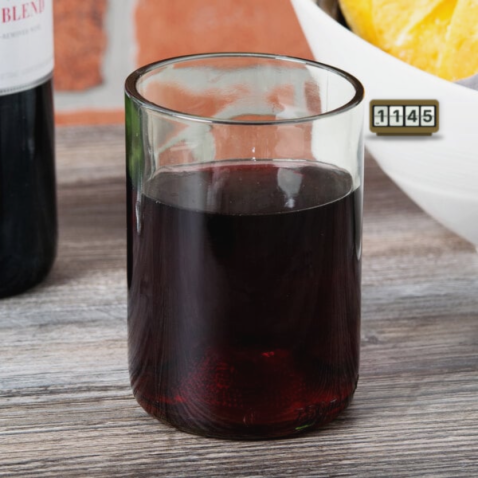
11:45
